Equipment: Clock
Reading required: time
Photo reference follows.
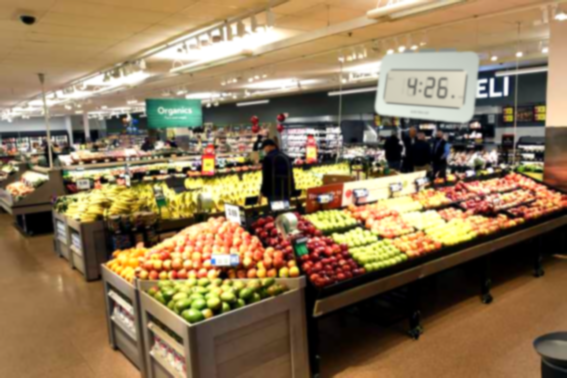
4:26
